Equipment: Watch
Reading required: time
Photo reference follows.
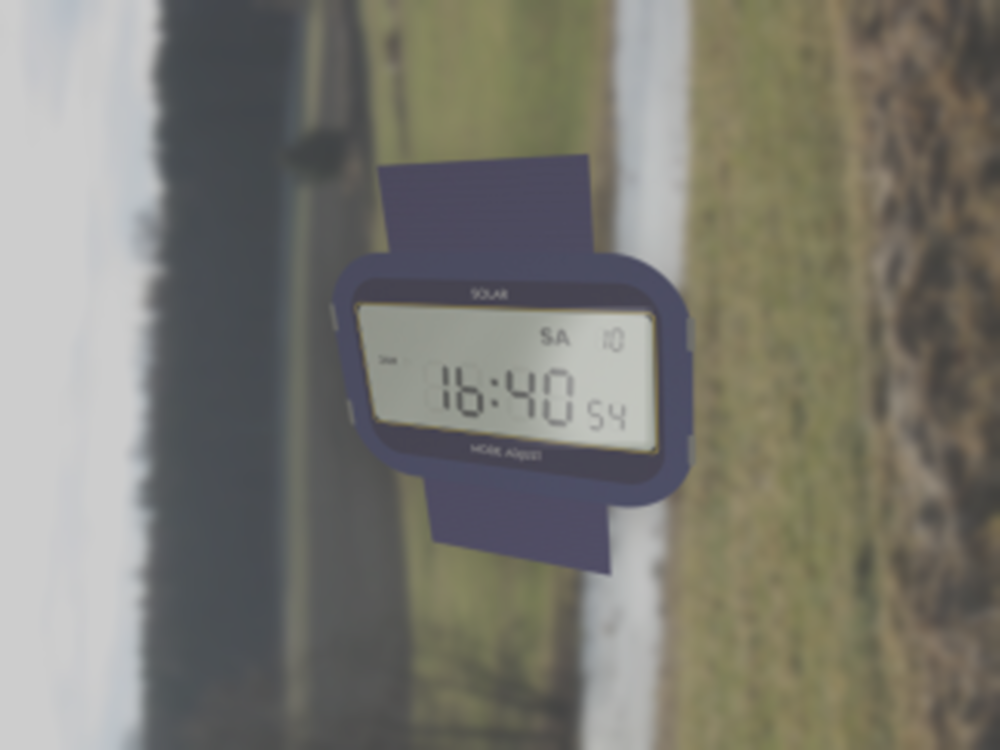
16:40:54
